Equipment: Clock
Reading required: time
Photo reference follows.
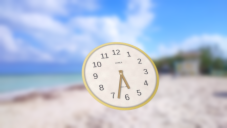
5:33
